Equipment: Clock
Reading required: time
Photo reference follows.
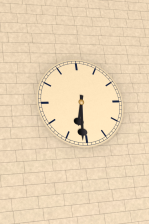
6:31
